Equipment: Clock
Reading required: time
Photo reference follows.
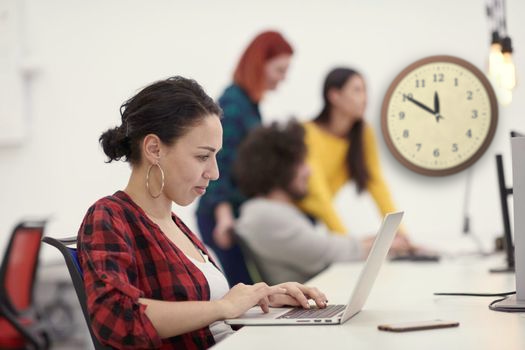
11:50
